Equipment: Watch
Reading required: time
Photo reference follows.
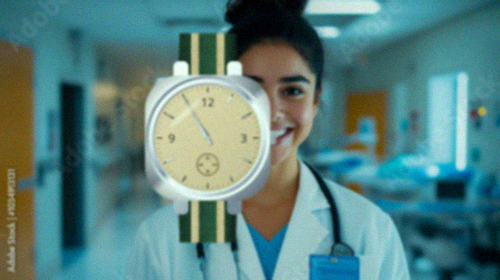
10:55
